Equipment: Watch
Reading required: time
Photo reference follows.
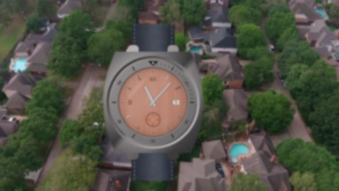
11:07
